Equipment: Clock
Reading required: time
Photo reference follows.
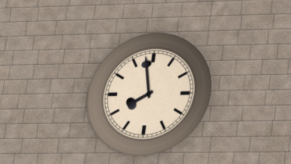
7:58
